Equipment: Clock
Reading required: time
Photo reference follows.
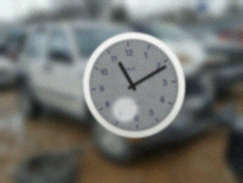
11:11
